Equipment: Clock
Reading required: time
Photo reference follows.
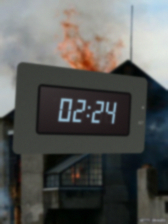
2:24
